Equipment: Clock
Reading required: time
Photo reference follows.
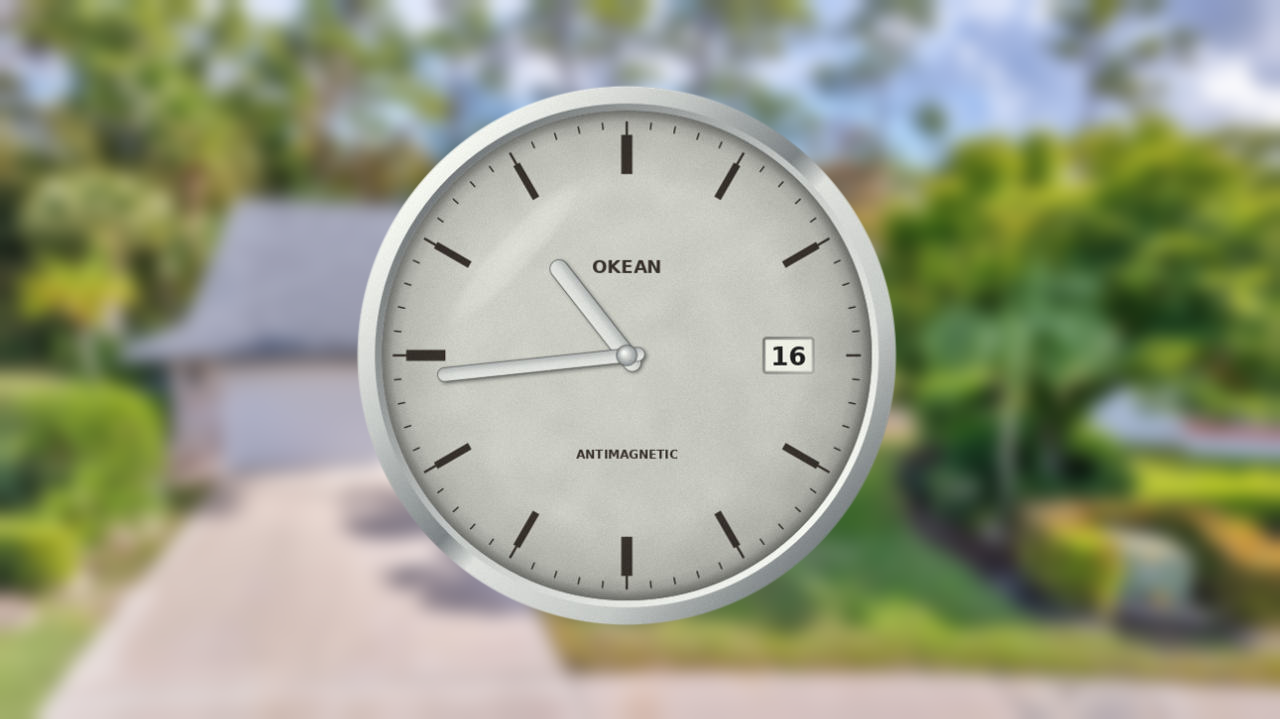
10:44
